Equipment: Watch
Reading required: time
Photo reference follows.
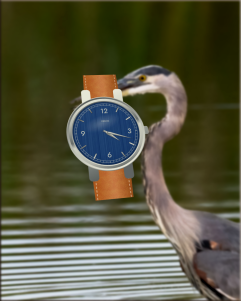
4:18
